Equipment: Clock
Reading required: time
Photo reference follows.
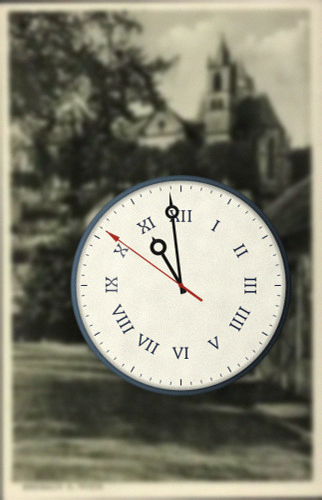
10:58:51
